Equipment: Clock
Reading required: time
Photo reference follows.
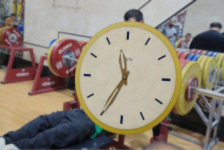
11:35
